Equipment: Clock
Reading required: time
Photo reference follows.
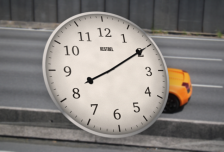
8:10
